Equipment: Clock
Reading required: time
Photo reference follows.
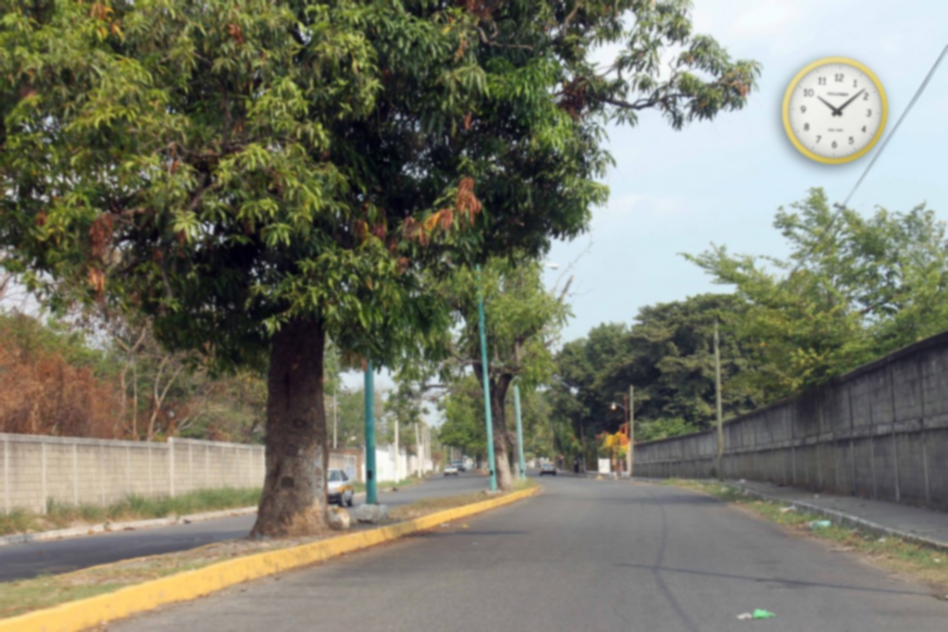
10:08
